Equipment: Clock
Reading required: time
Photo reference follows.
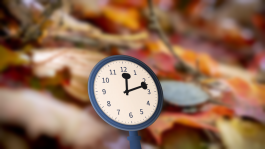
12:12
